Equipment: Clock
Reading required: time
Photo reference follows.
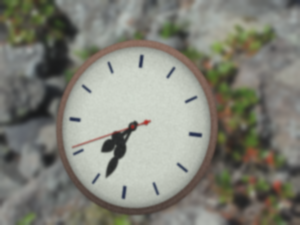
7:33:41
